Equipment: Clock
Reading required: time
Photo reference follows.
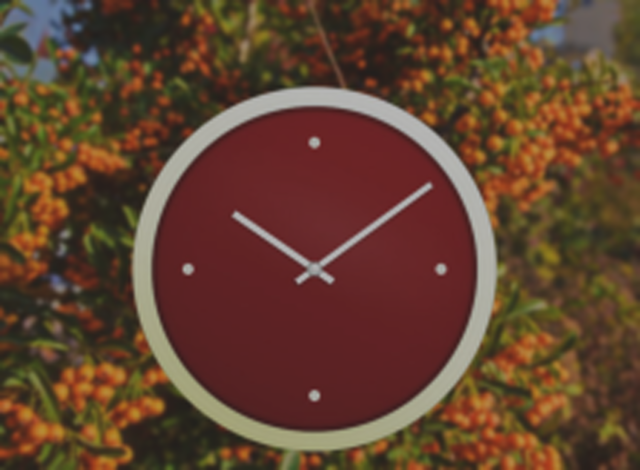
10:09
